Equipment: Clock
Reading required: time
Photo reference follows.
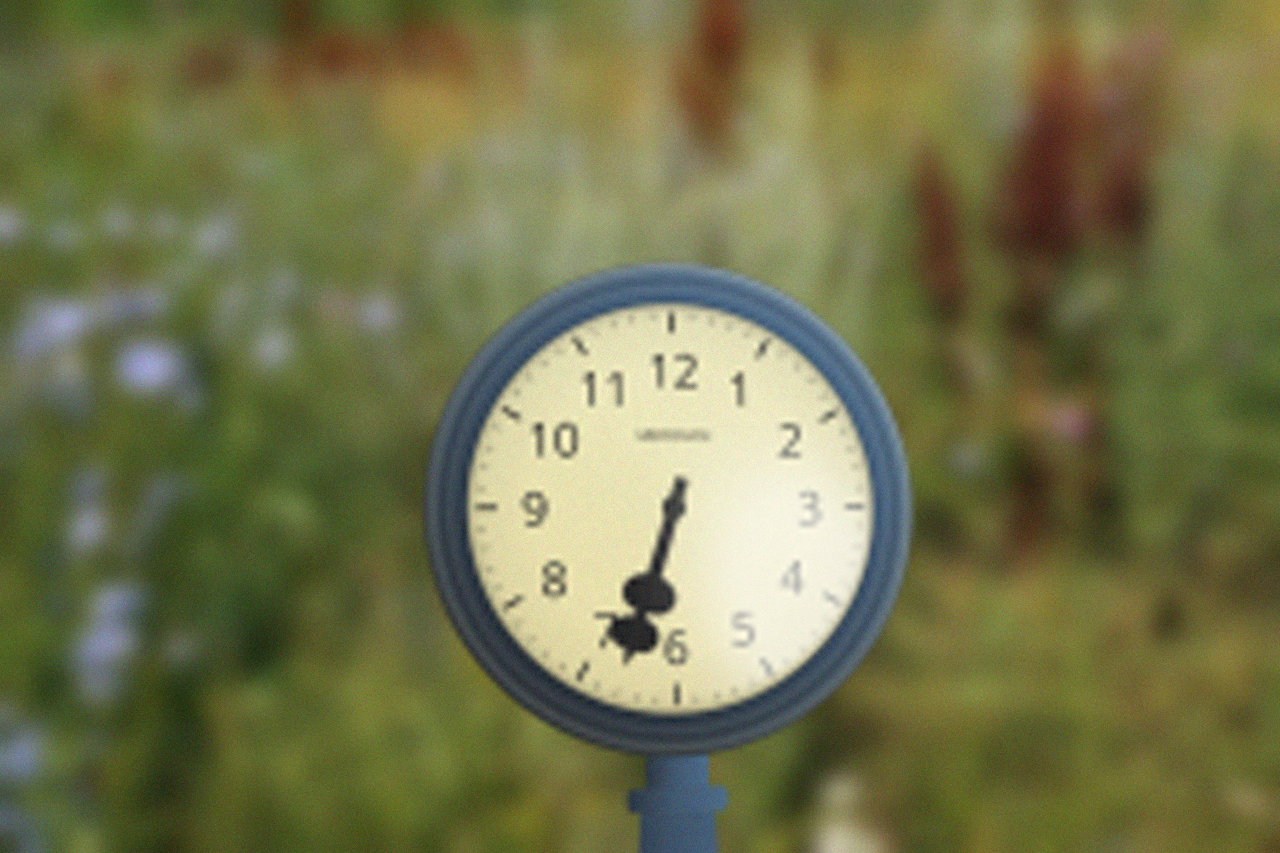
6:33
